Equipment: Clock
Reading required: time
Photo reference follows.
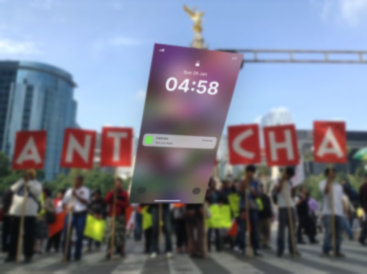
4:58
